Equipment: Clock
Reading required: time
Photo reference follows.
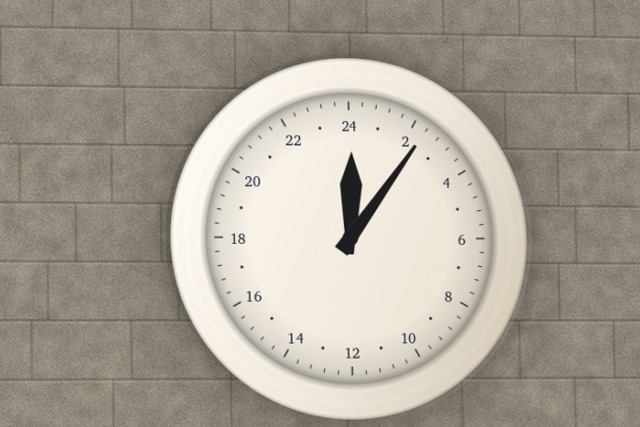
0:06
